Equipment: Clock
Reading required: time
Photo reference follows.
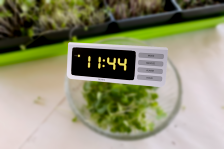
11:44
